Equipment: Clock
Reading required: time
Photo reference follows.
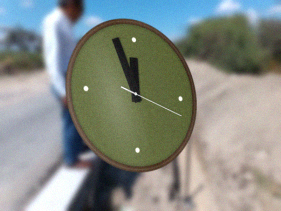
11:56:18
